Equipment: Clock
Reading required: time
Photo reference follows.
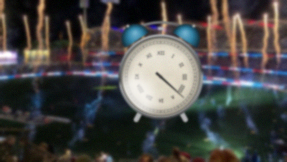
4:22
